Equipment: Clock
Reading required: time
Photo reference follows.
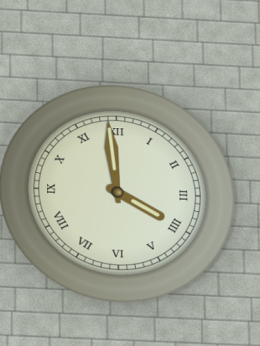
3:59
